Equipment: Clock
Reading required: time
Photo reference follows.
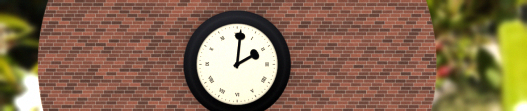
2:01
